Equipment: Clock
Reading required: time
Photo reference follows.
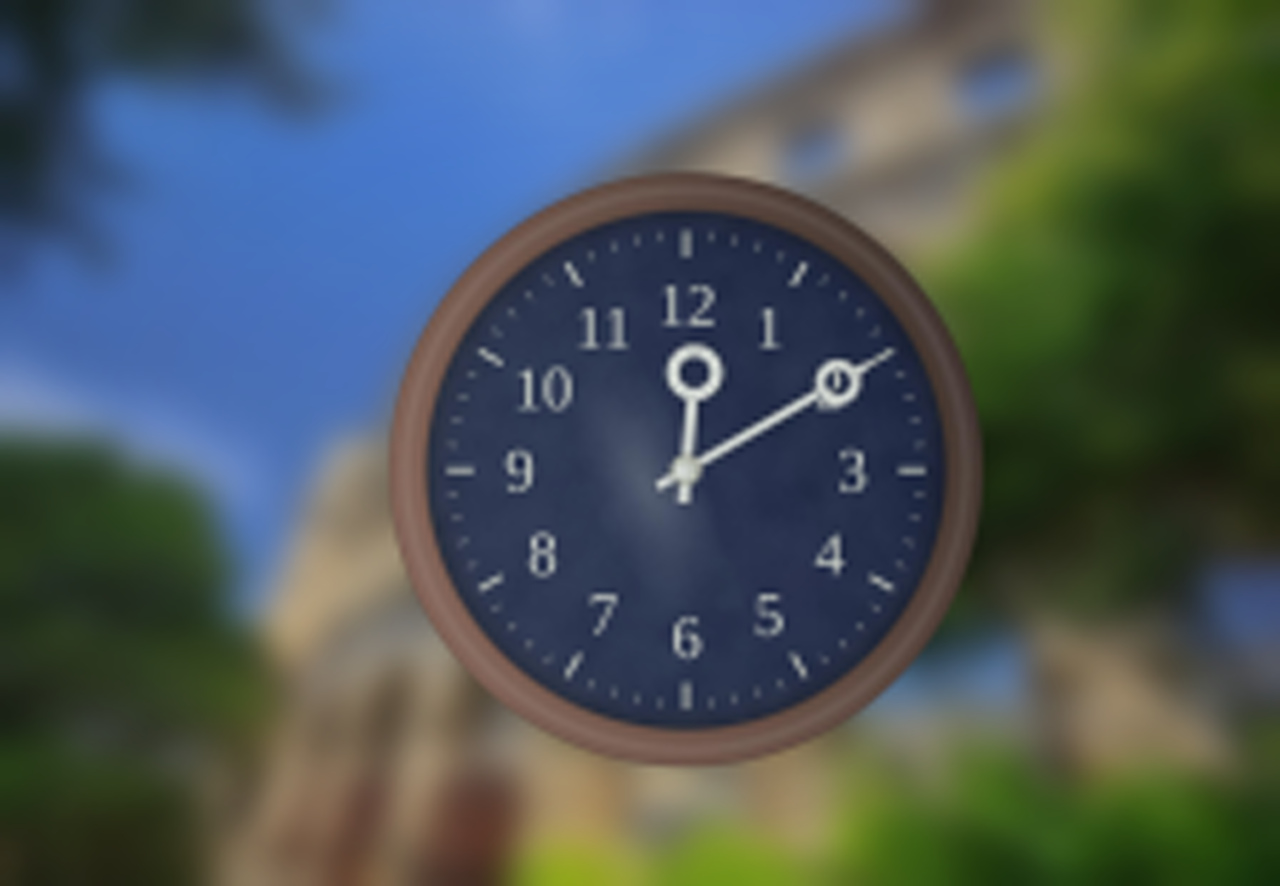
12:10
